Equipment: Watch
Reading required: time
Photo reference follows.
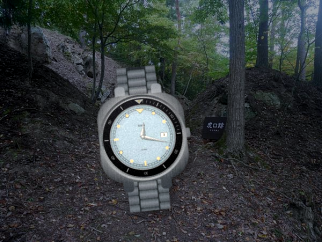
12:18
